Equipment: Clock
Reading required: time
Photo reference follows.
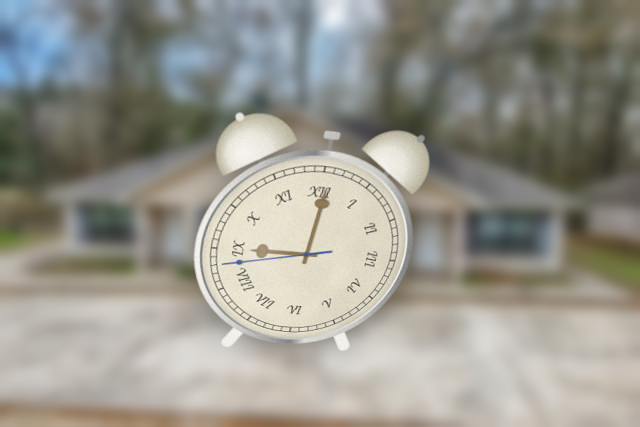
9:00:43
